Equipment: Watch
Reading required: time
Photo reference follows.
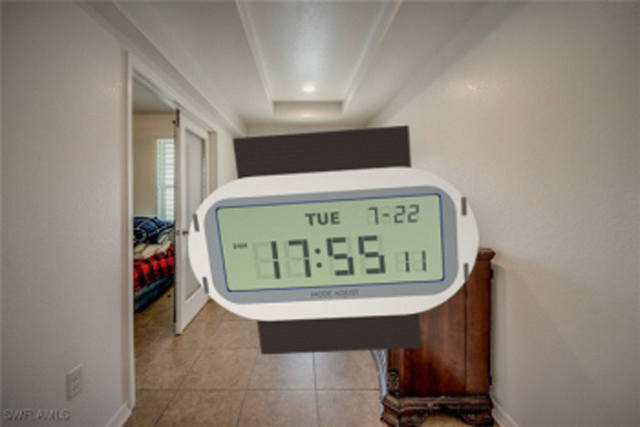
17:55:11
